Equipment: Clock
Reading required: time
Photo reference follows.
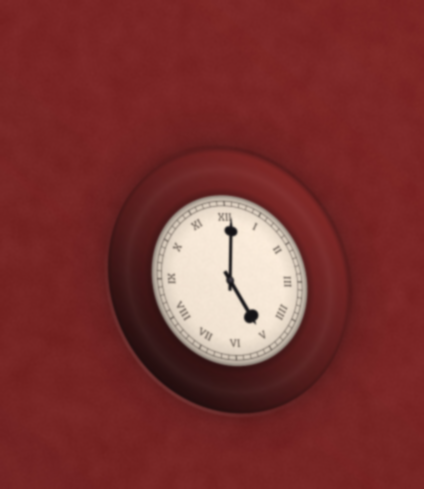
5:01
